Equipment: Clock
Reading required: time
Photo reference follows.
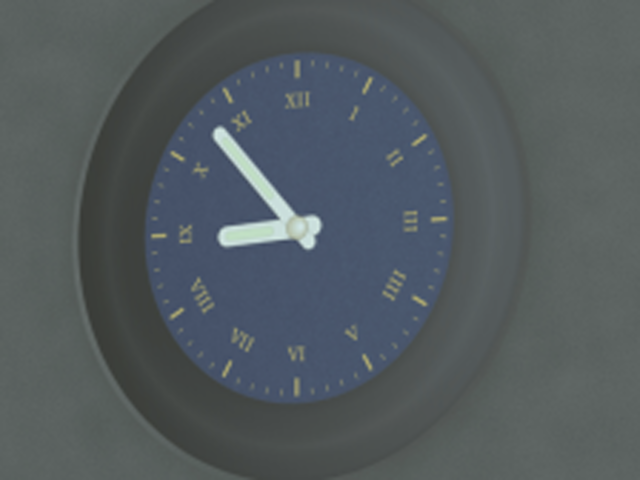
8:53
